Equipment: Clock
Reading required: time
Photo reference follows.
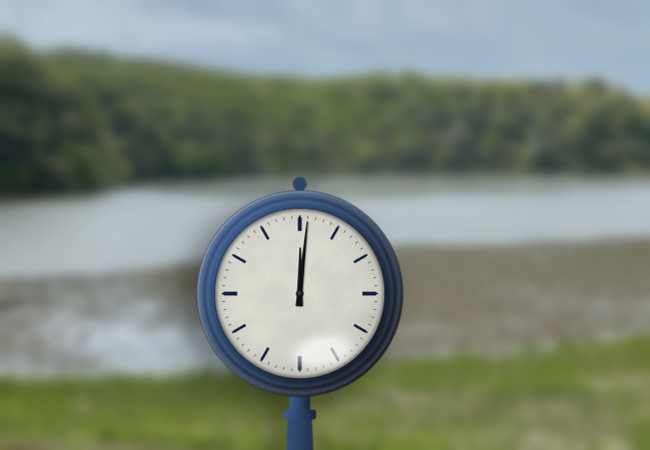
12:01
